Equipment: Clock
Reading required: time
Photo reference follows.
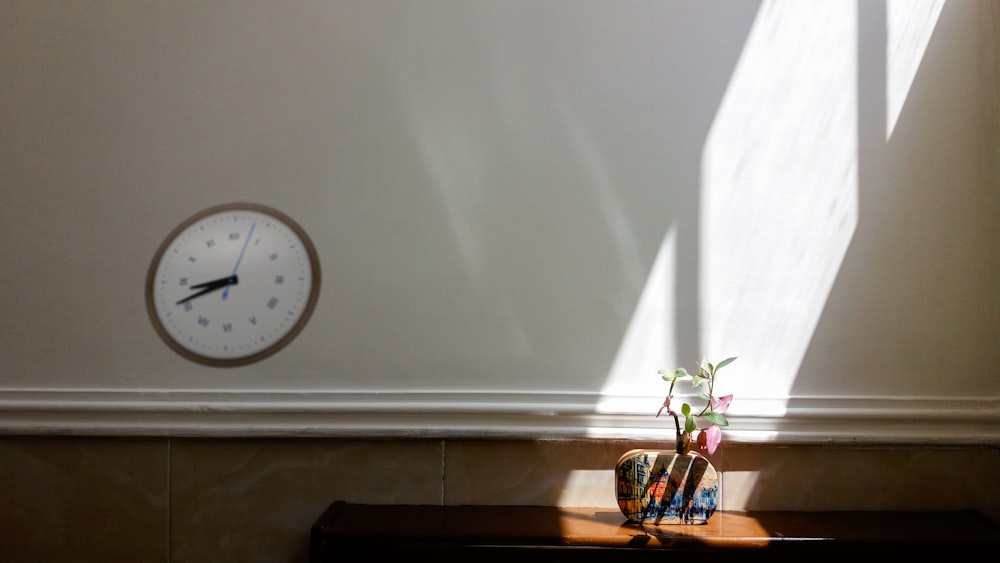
8:41:03
